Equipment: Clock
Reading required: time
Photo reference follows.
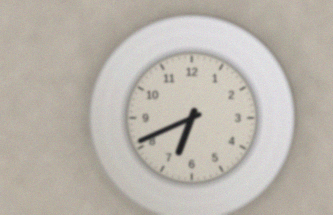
6:41
